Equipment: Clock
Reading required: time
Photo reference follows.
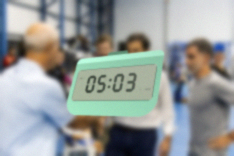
5:03
